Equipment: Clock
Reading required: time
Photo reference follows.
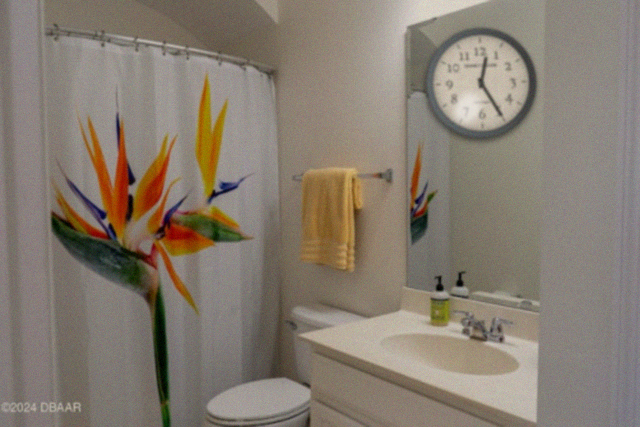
12:25
